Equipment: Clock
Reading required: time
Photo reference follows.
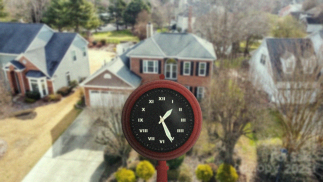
1:26
